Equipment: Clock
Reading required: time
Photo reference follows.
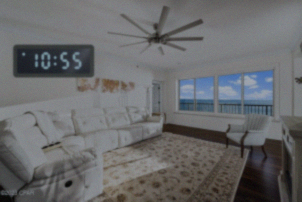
10:55
